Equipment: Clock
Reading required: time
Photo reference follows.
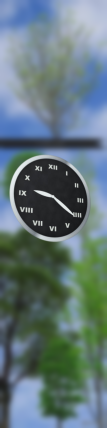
9:21
